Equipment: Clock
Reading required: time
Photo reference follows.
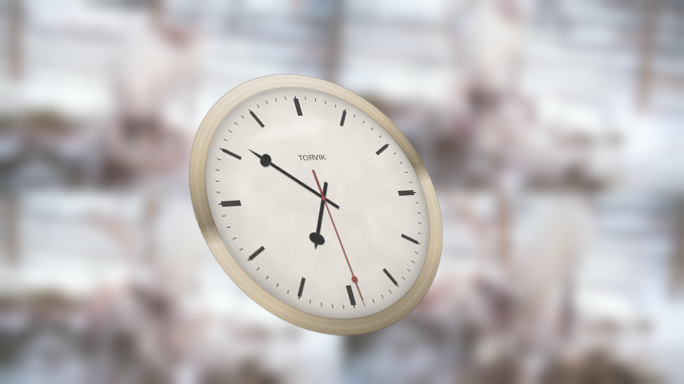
6:51:29
